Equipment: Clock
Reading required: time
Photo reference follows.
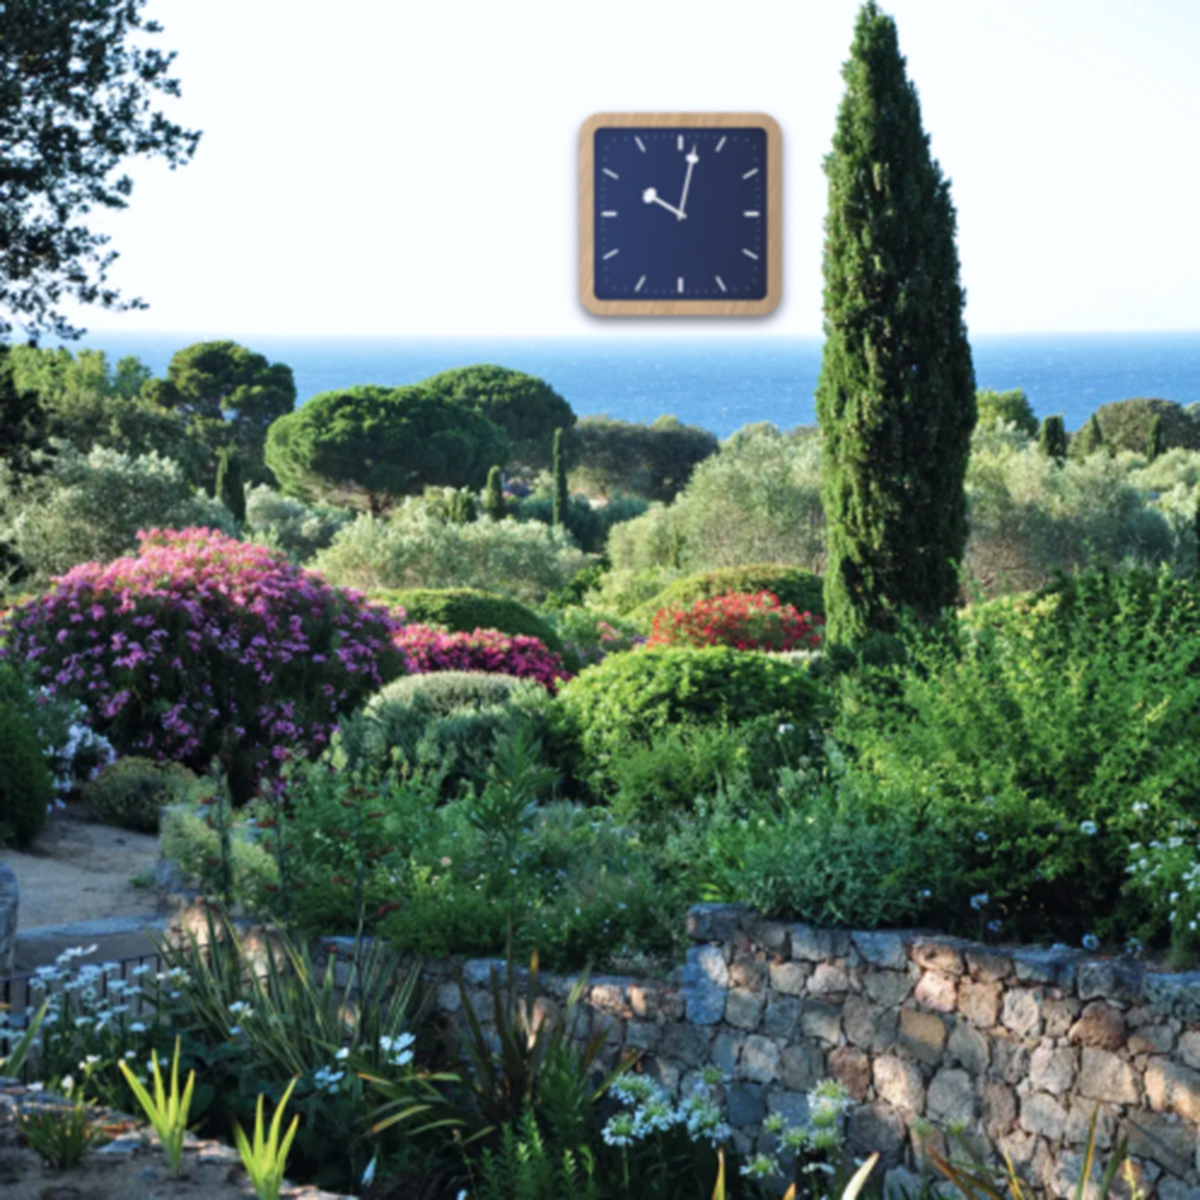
10:02
